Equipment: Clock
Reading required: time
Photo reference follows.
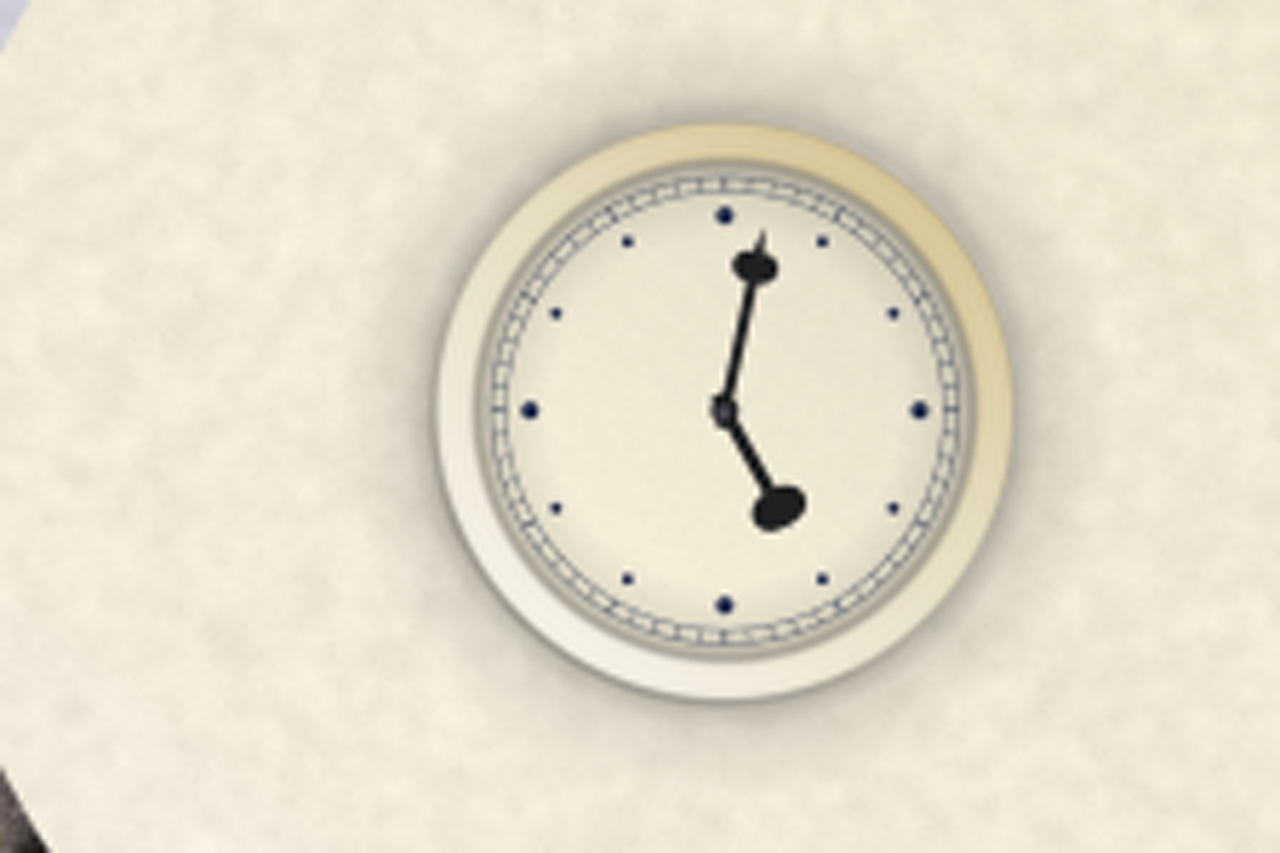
5:02
